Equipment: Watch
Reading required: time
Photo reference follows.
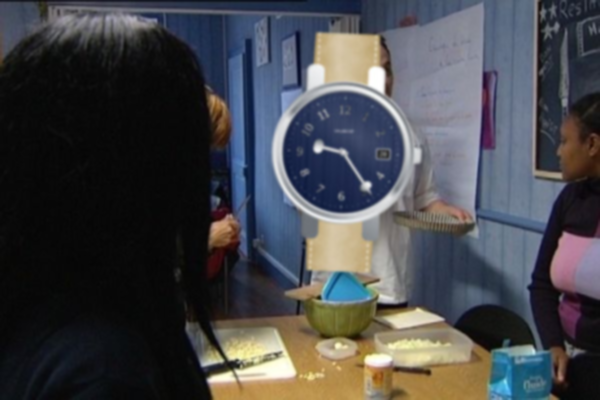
9:24
